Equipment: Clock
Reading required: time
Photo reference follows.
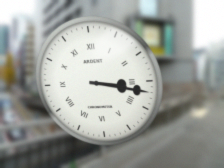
3:17
